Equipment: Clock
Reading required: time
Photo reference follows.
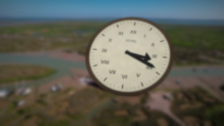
3:19
